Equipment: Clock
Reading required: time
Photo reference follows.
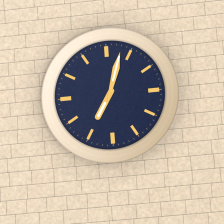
7:03
